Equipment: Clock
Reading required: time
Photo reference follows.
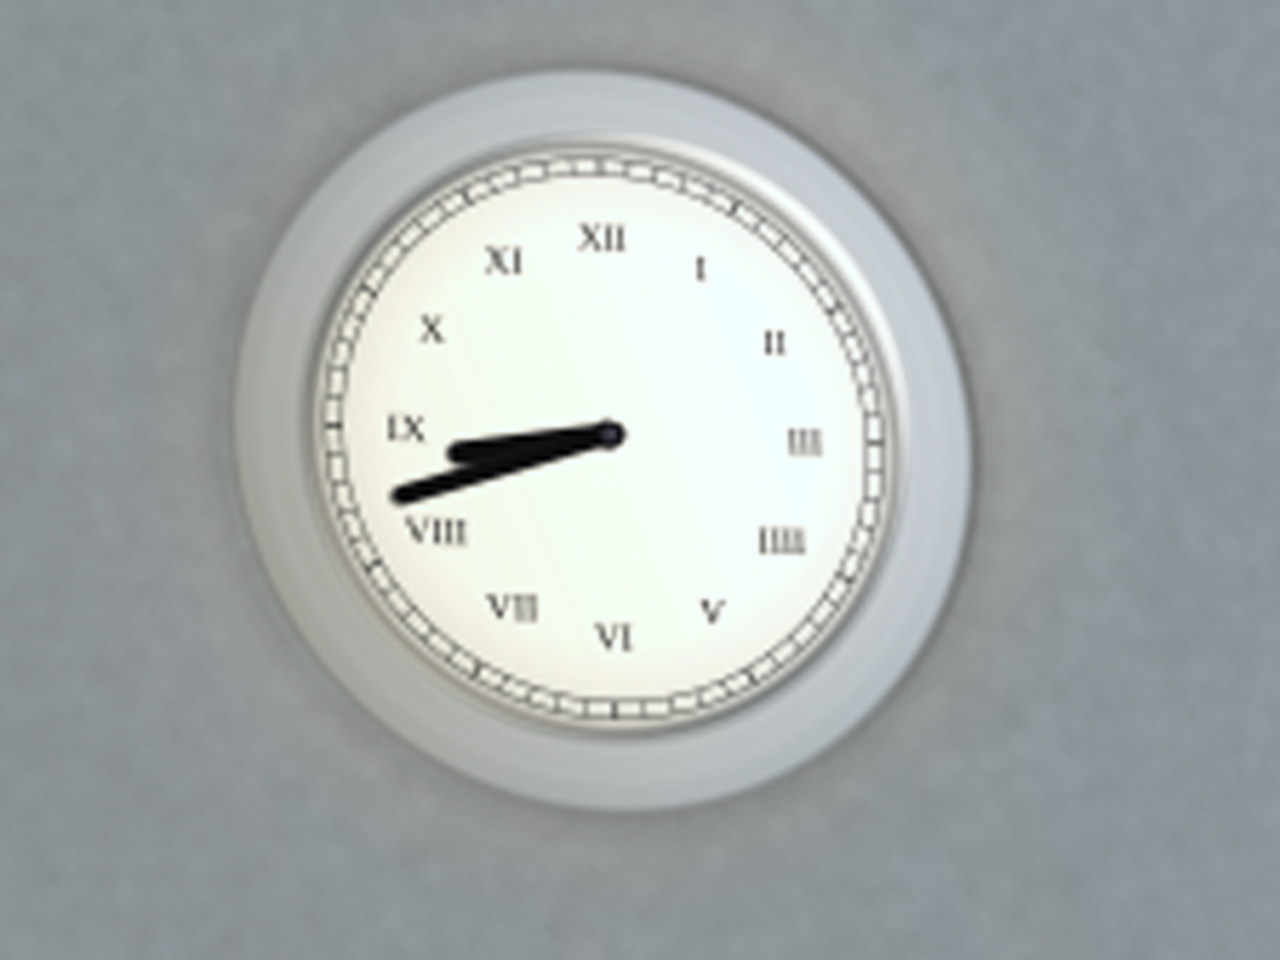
8:42
